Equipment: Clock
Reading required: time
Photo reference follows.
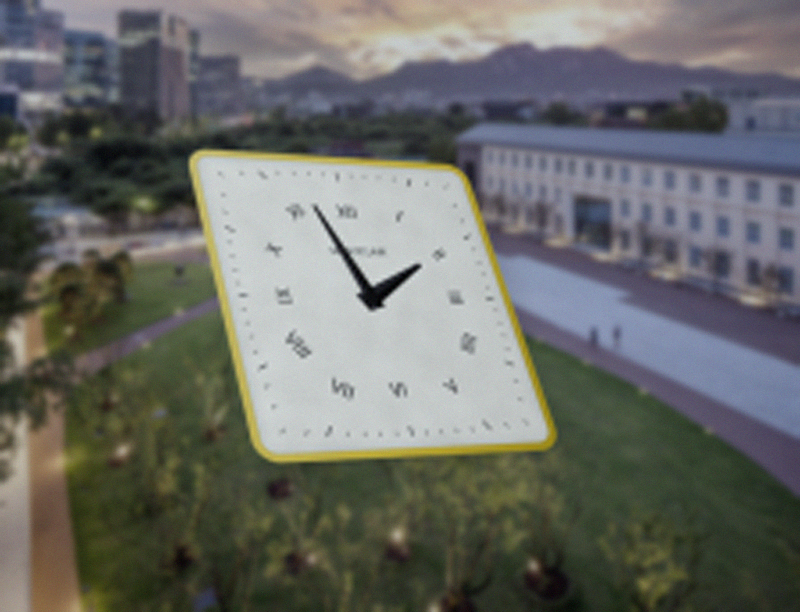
1:57
